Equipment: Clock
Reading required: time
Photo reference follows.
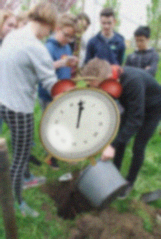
11:59
